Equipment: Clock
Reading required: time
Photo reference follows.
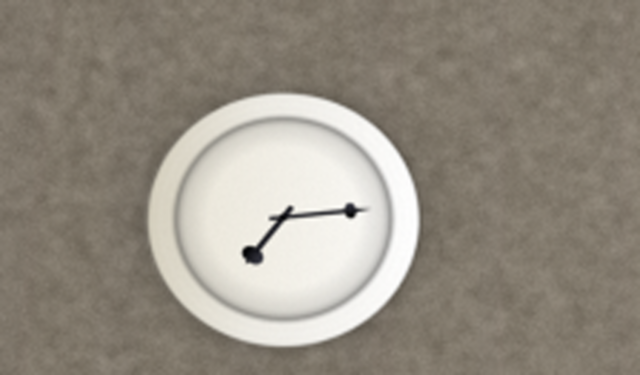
7:14
